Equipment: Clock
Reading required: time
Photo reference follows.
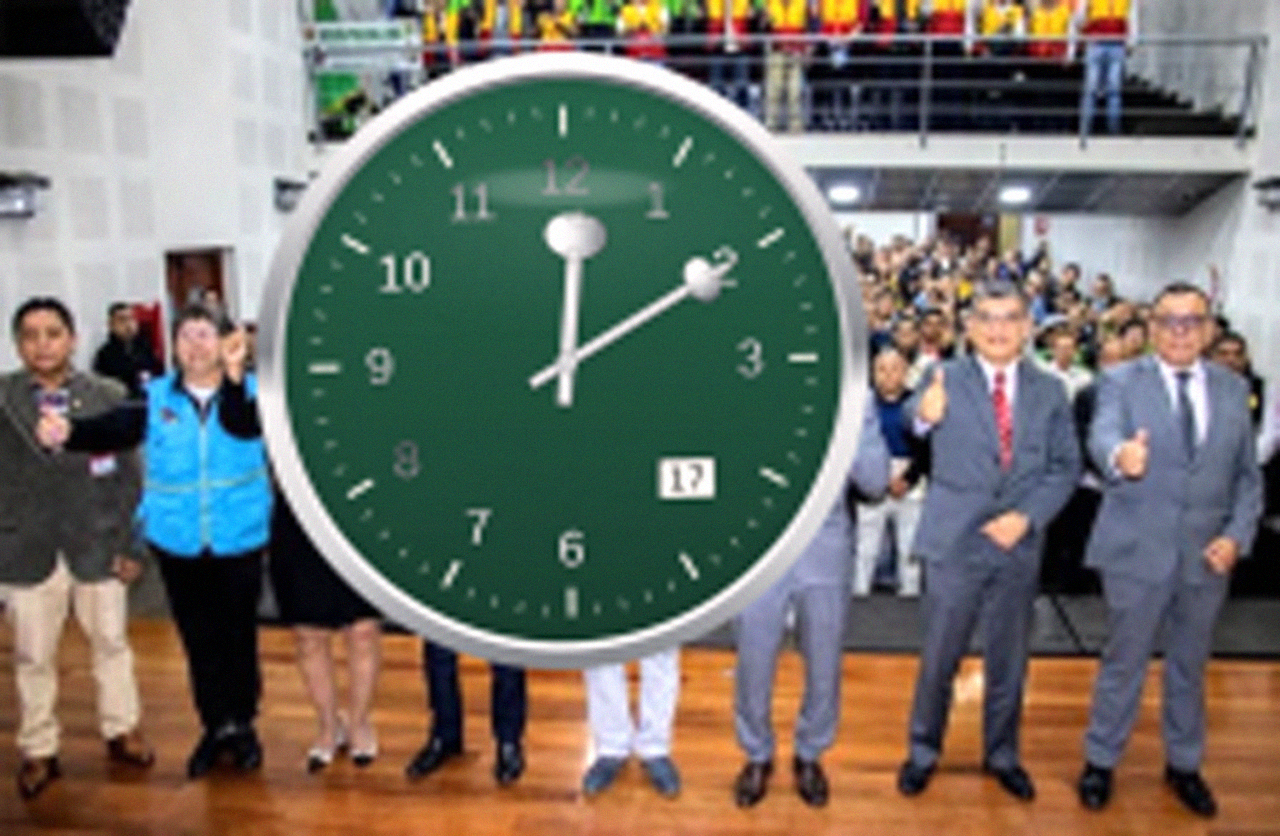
12:10
